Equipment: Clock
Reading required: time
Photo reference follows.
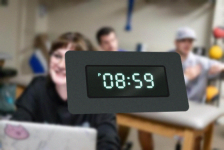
8:59
